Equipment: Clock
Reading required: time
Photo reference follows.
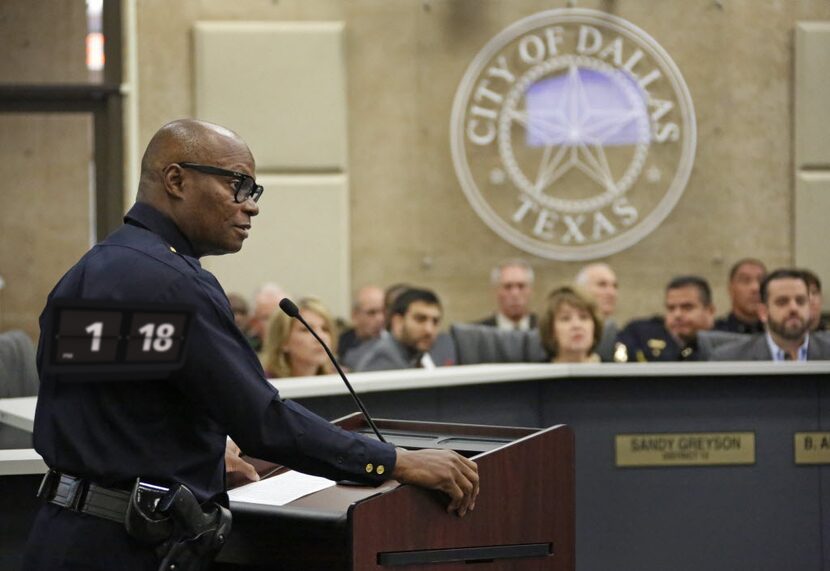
1:18
